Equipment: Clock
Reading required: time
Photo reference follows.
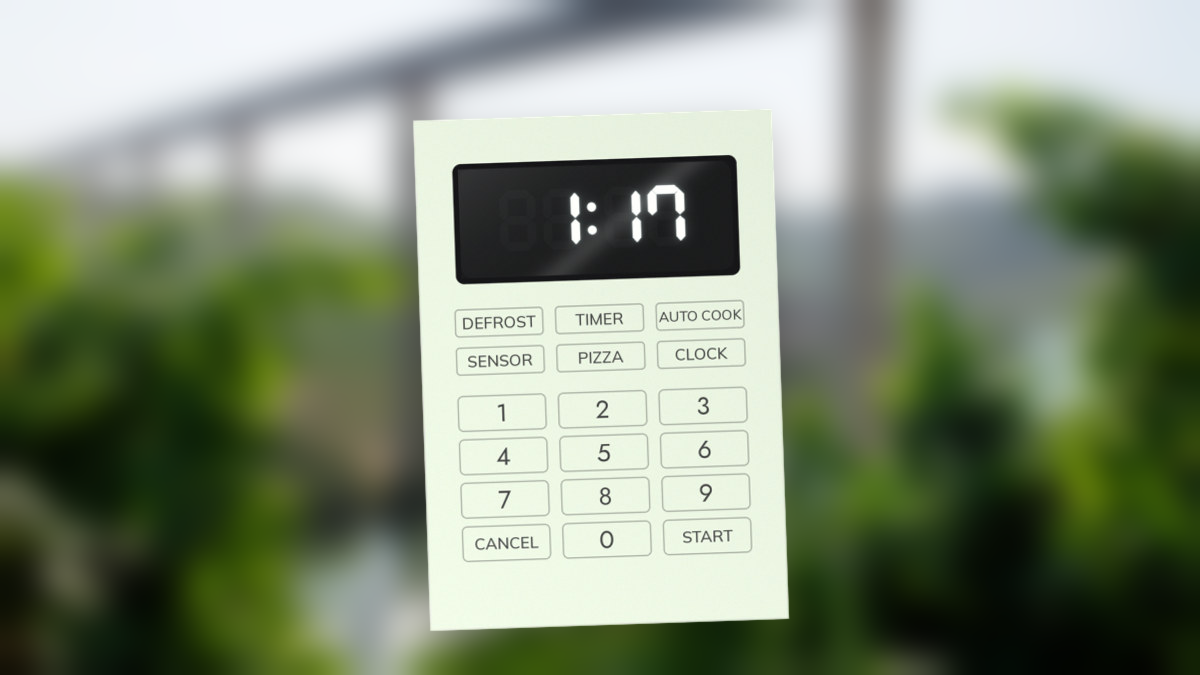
1:17
